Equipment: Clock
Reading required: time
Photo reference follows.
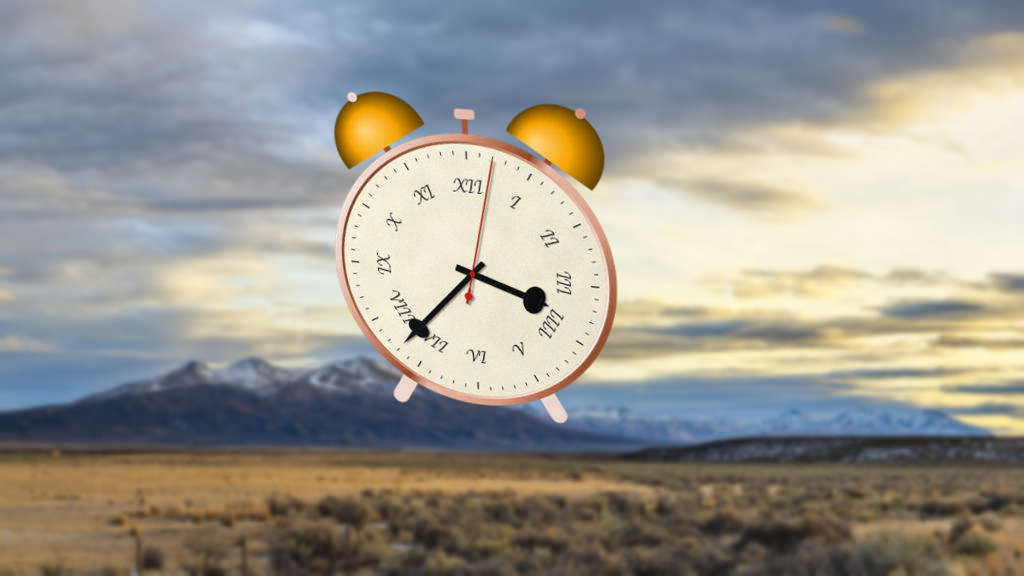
3:37:02
